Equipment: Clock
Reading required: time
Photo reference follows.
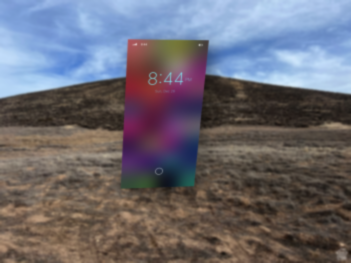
8:44
